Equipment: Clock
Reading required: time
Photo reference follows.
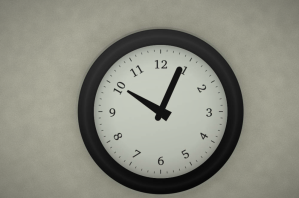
10:04
